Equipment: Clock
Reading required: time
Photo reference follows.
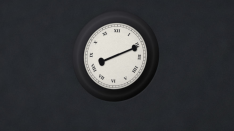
8:11
